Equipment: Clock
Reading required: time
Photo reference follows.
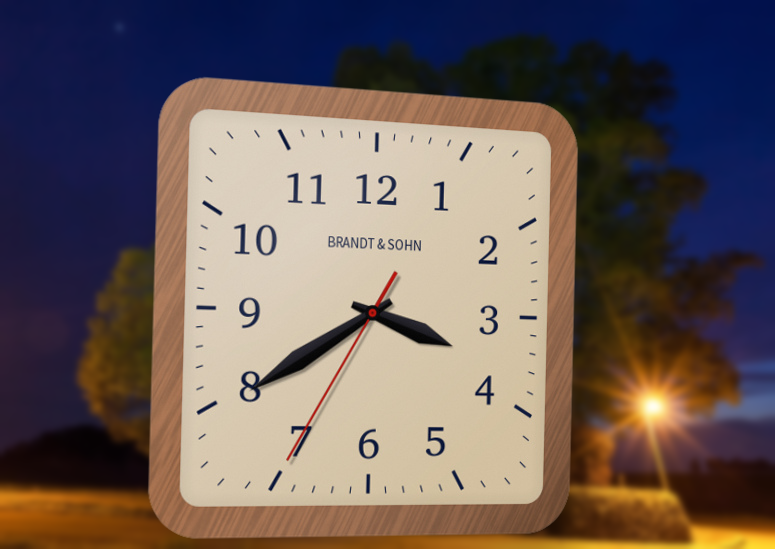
3:39:35
